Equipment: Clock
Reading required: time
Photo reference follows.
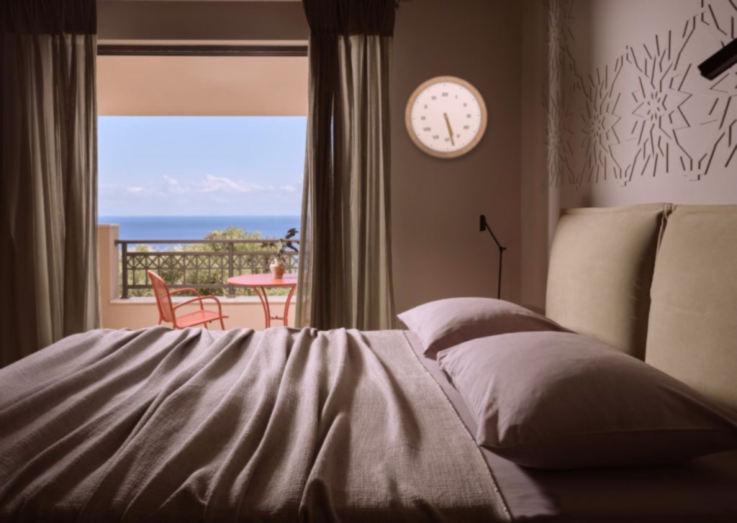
5:28
